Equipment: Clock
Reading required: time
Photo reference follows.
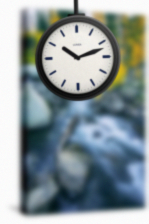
10:12
